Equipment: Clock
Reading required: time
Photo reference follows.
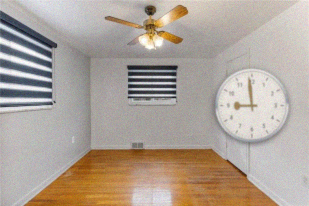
8:59
